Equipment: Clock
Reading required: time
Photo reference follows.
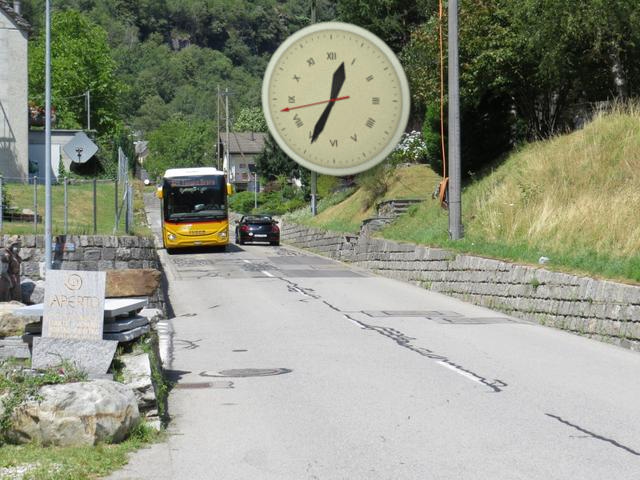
12:34:43
